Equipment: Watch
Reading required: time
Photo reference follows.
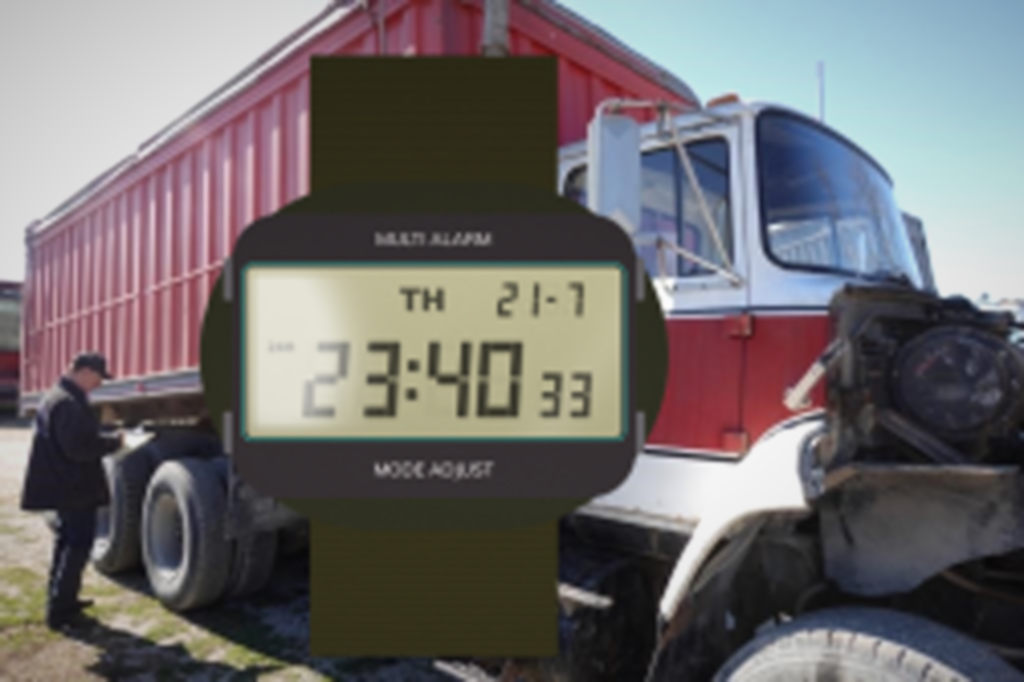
23:40:33
